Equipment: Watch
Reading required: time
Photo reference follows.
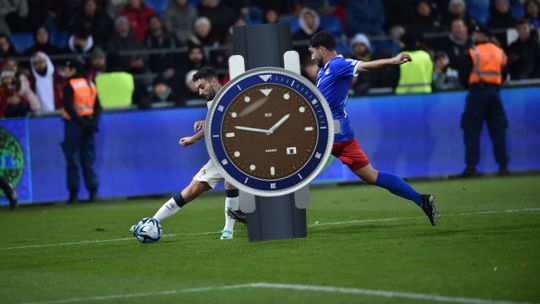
1:47
